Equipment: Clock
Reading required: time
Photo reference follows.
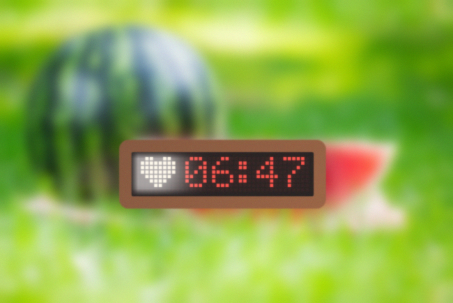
6:47
